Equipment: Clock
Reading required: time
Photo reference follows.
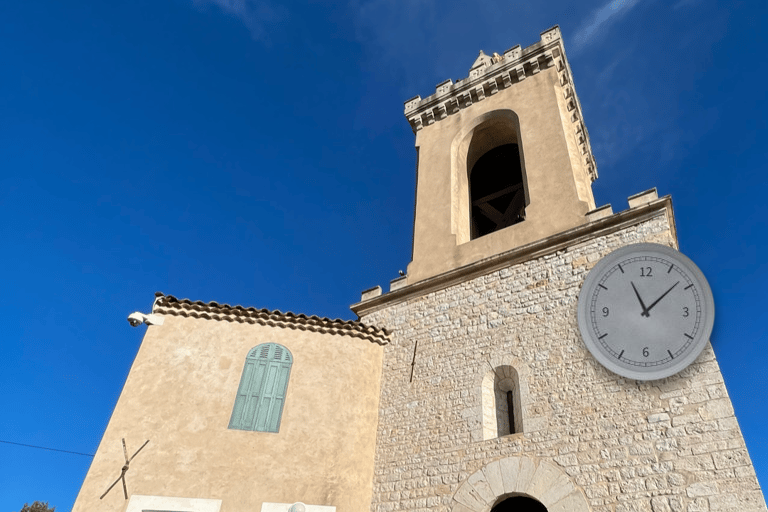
11:08
